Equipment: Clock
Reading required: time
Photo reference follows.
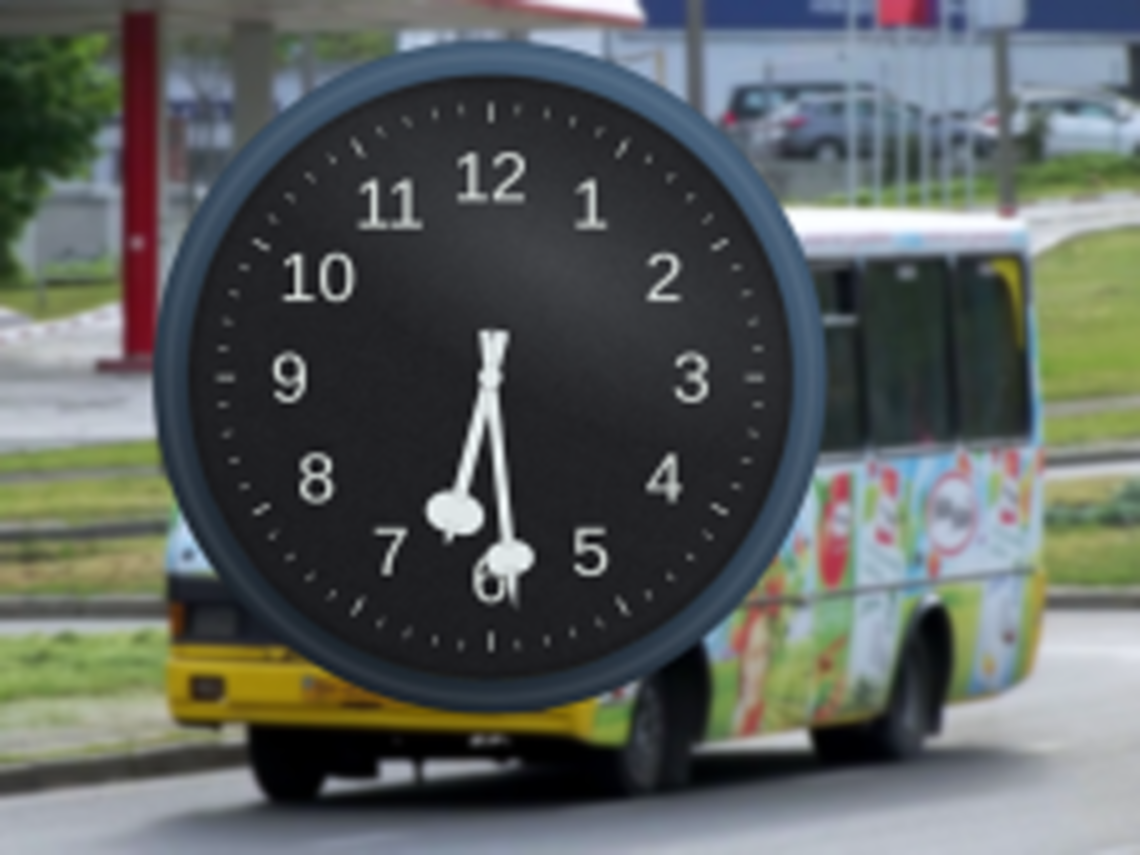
6:29
